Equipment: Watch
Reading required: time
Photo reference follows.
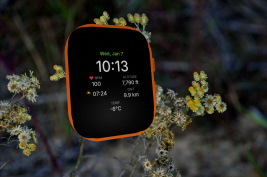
10:13
